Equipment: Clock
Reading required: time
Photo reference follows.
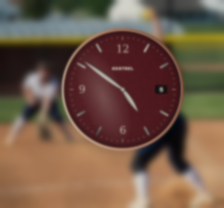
4:51
